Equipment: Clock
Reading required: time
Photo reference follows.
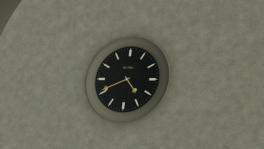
4:41
